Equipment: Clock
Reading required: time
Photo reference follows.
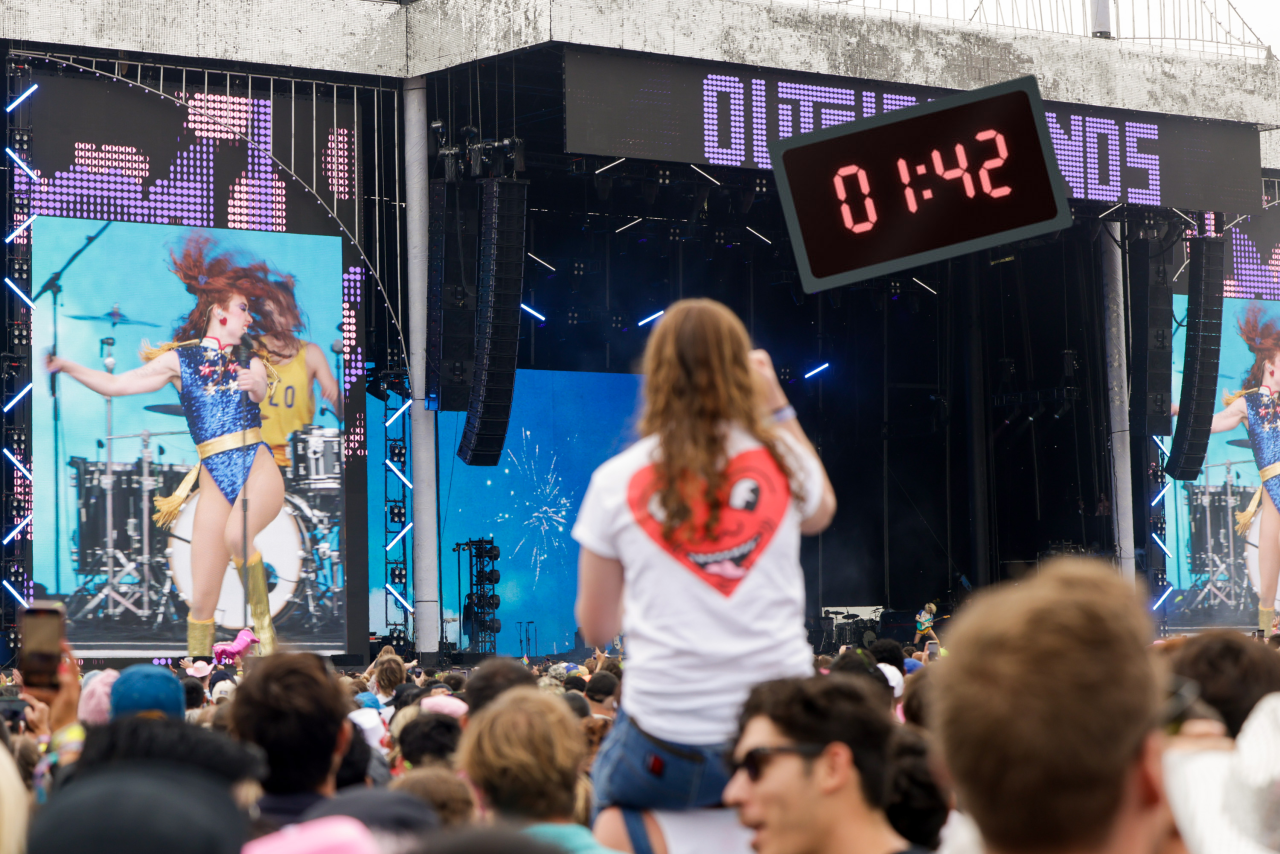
1:42
